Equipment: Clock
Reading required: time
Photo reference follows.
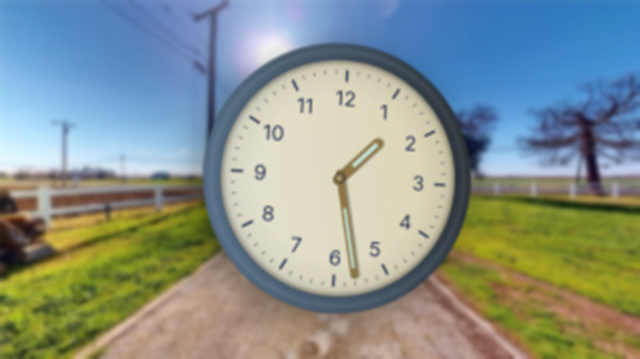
1:28
